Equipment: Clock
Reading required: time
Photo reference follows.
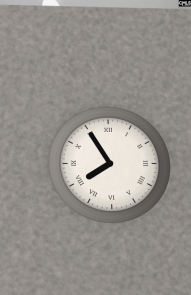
7:55
